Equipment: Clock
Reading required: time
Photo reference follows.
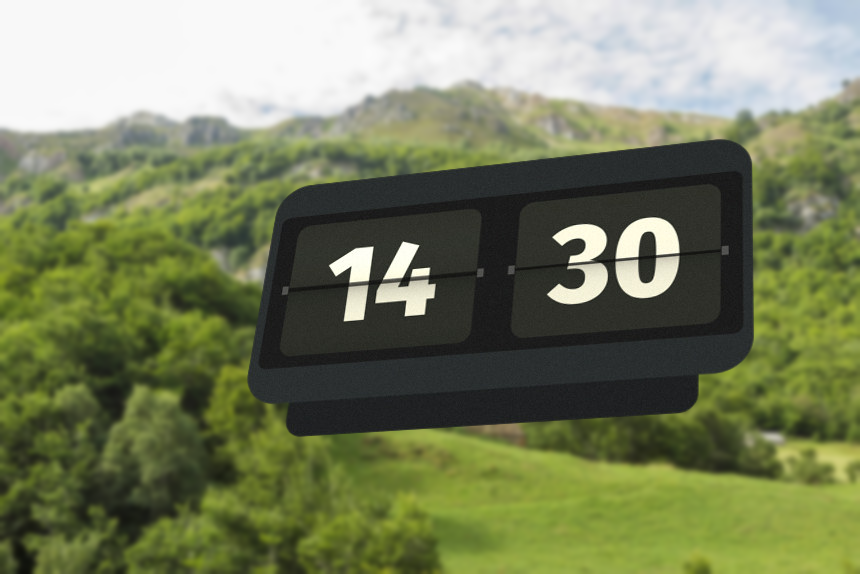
14:30
